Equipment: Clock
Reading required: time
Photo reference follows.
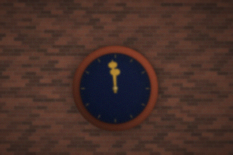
11:59
